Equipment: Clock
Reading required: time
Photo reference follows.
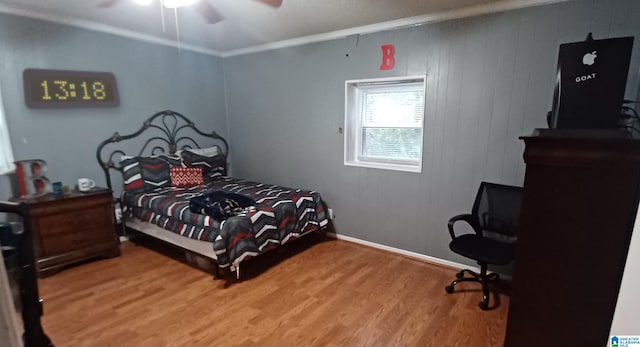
13:18
